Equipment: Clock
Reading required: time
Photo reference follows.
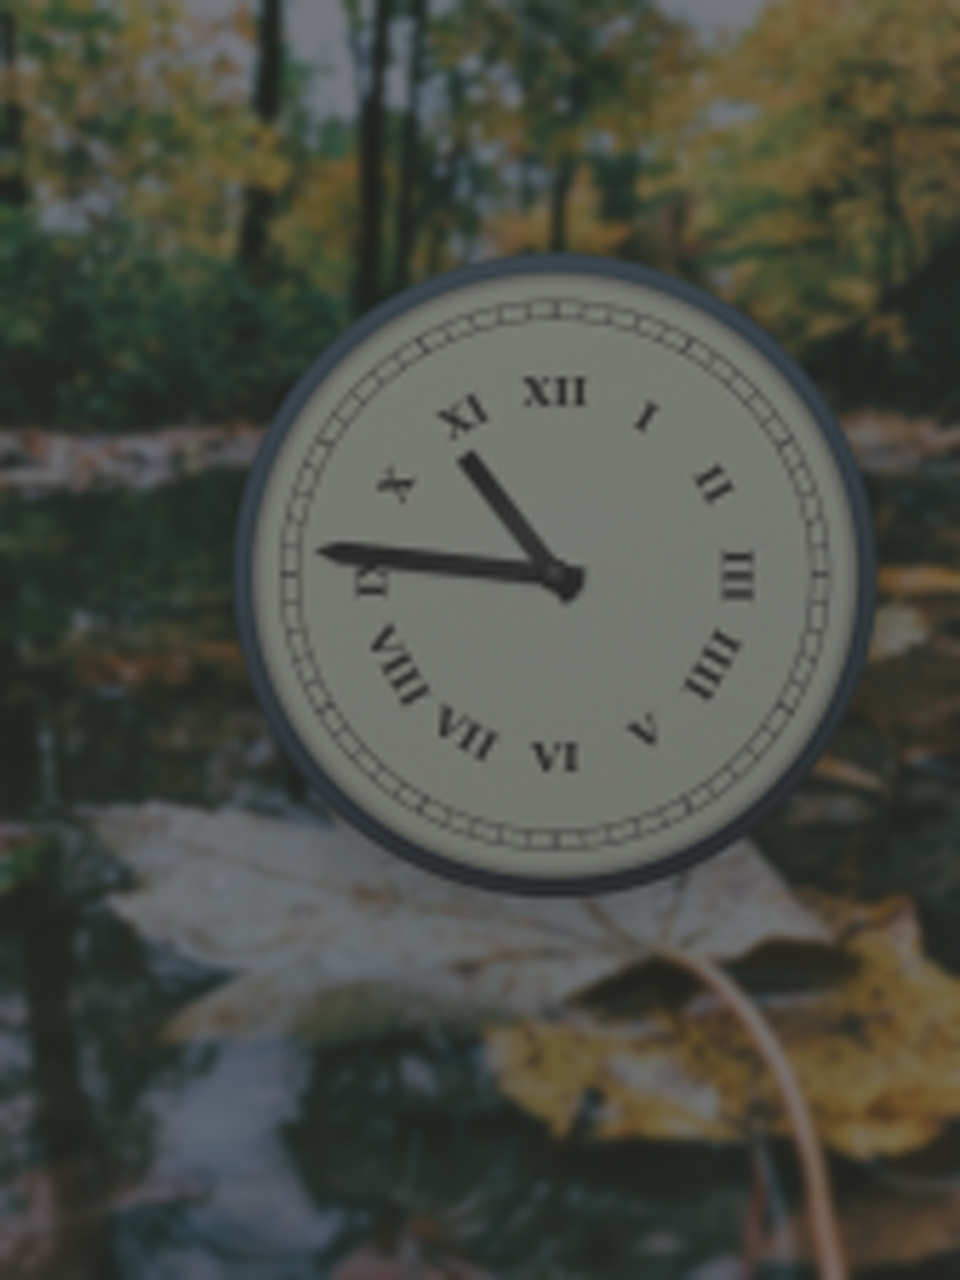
10:46
